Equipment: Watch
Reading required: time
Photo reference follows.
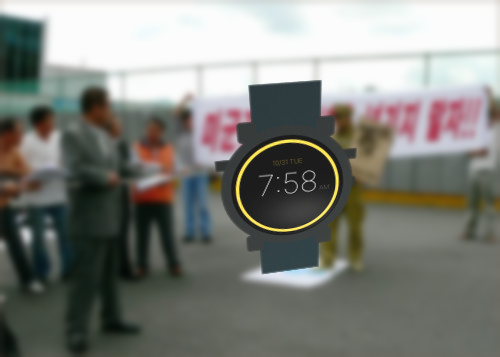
7:58
